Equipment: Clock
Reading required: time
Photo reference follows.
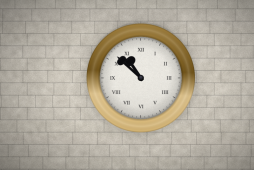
10:52
